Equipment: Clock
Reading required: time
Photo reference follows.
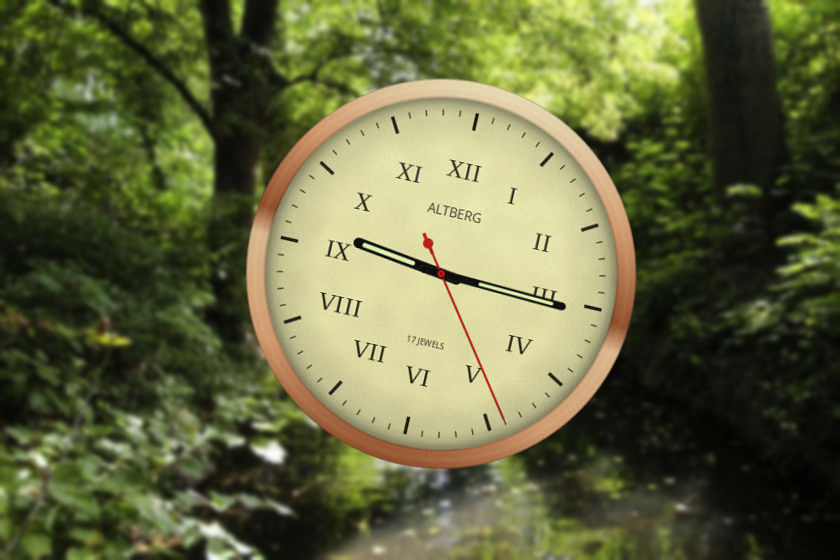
9:15:24
